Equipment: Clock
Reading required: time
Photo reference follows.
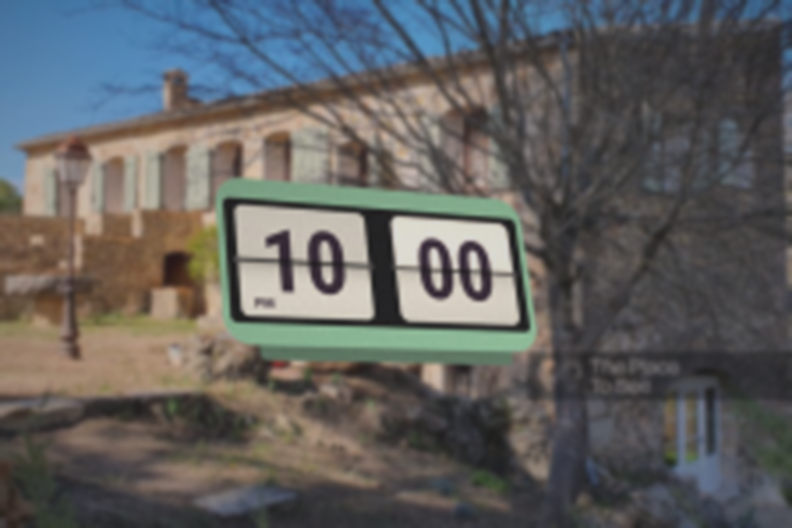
10:00
